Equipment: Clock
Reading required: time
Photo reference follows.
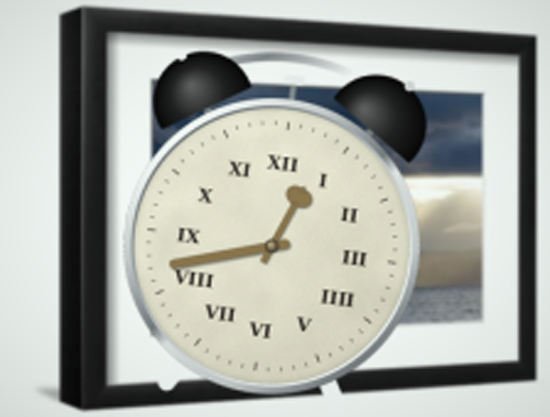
12:42
